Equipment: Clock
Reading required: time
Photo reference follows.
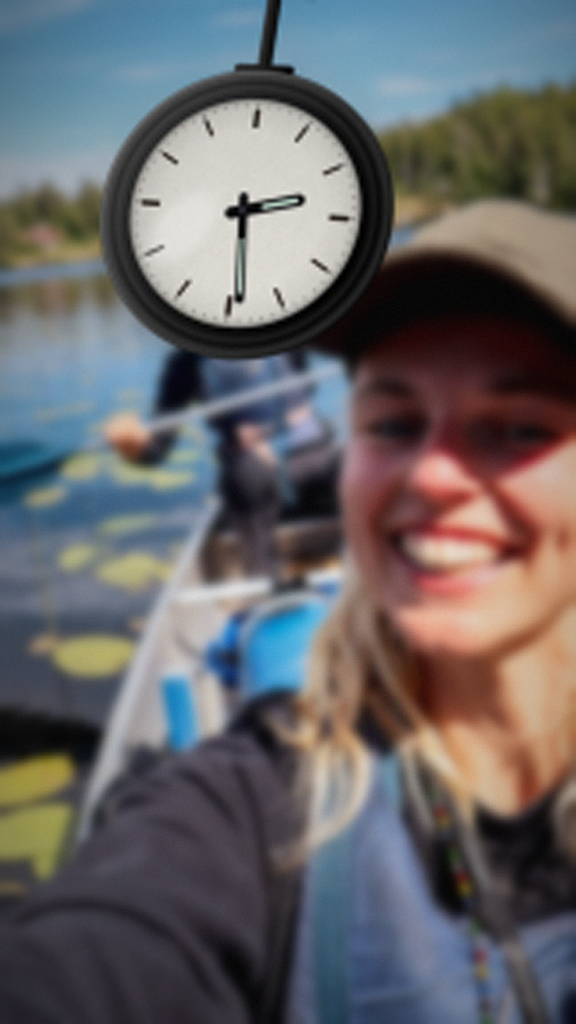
2:29
